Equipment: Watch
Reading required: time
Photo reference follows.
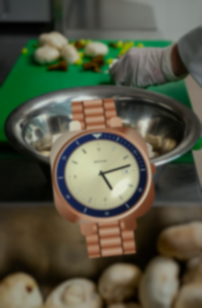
5:13
